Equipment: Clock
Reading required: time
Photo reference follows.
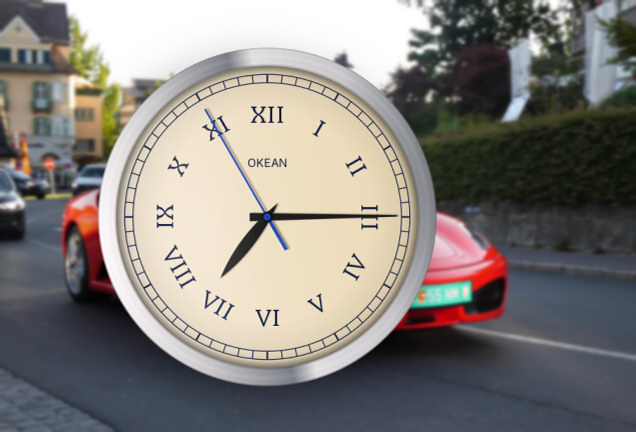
7:14:55
